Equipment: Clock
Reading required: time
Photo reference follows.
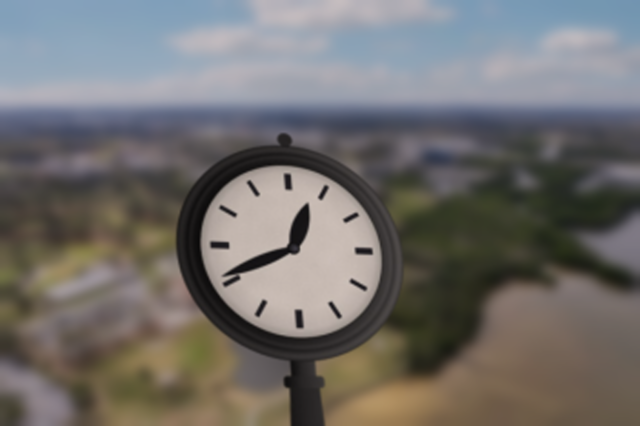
12:41
